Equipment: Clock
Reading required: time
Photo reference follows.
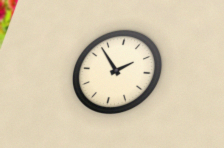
1:53
